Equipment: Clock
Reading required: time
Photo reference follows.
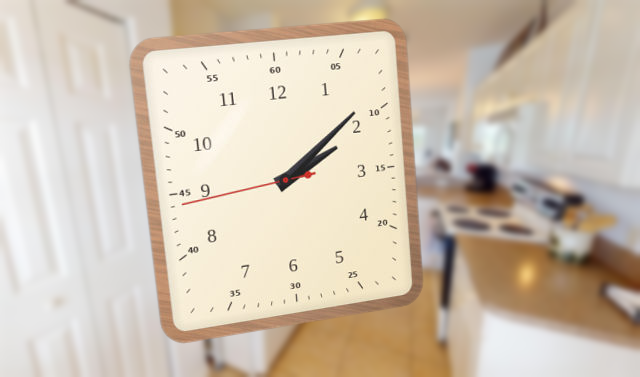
2:08:44
